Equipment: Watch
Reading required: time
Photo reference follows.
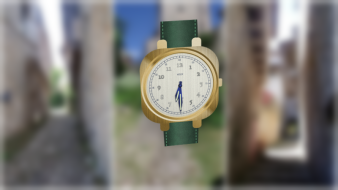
6:30
